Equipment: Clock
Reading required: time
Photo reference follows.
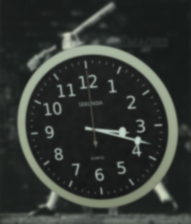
3:18:00
